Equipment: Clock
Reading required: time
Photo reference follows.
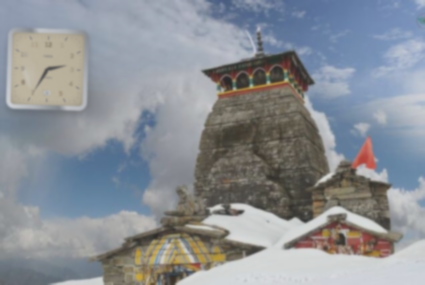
2:35
